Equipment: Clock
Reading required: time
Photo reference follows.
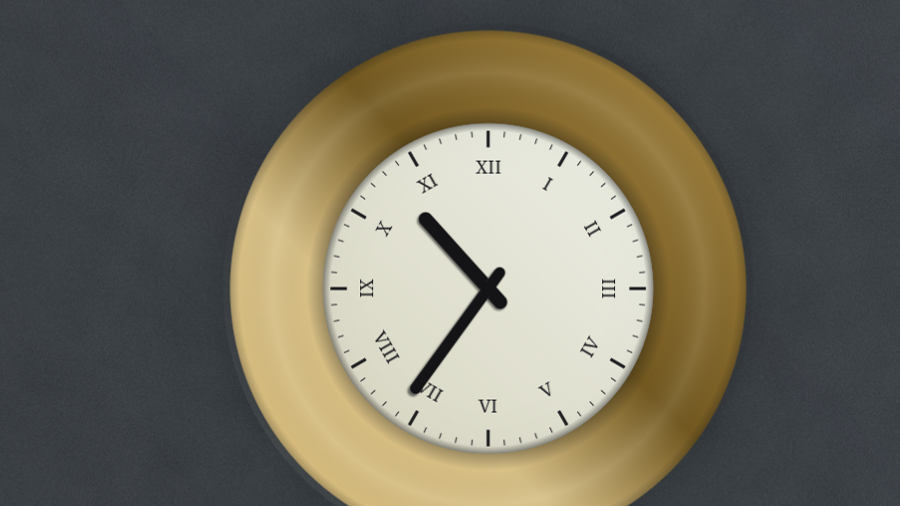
10:36
